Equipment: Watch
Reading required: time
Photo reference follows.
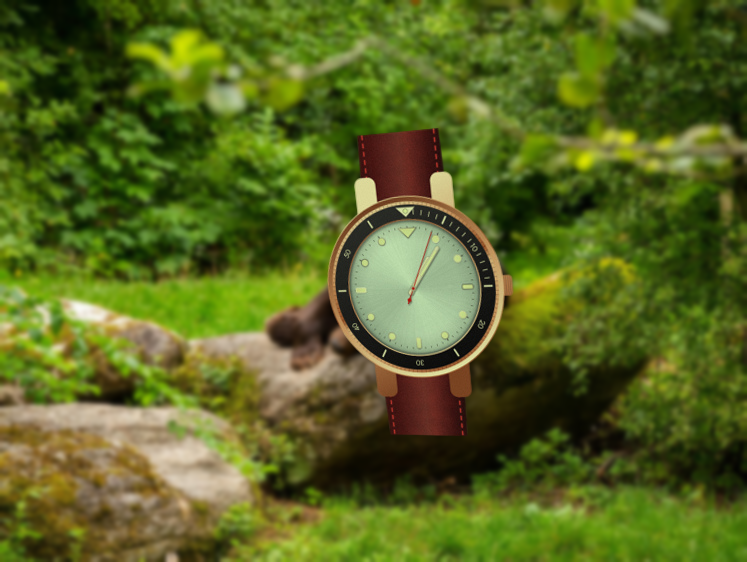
1:06:04
